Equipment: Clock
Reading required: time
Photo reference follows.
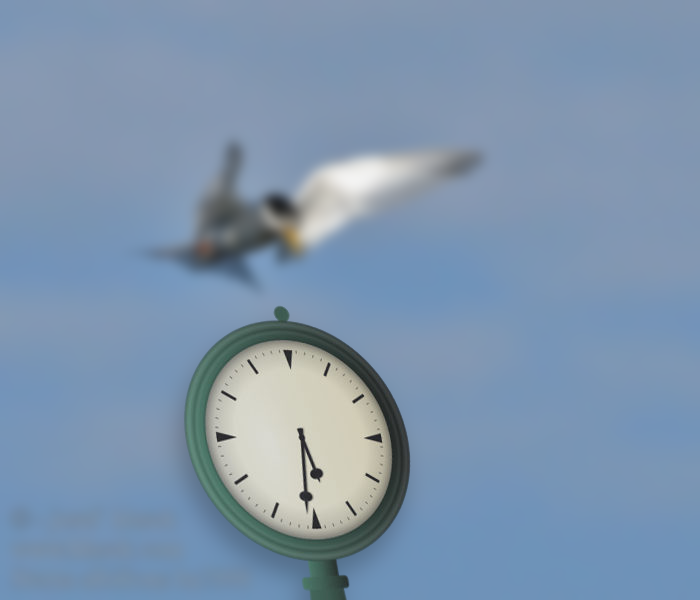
5:31
